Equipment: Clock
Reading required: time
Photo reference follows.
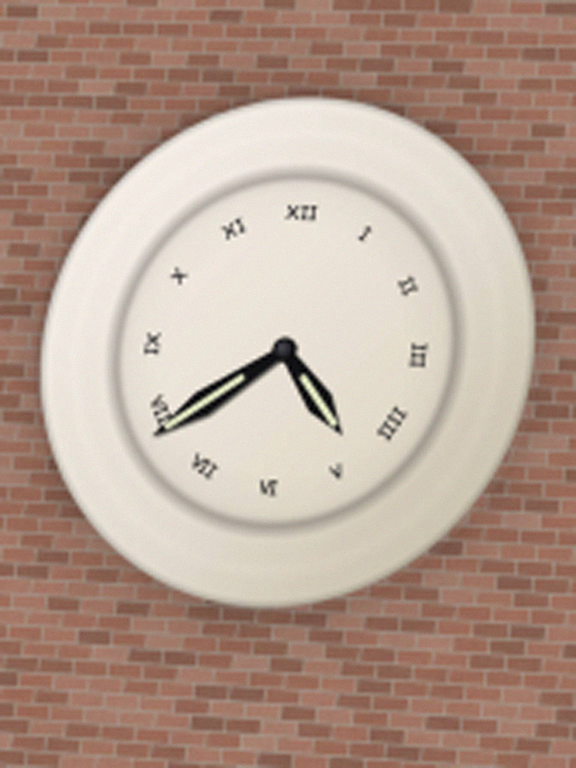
4:39
